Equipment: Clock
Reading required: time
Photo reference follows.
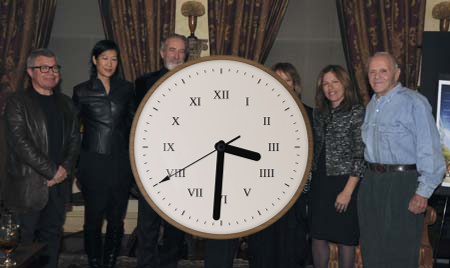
3:30:40
